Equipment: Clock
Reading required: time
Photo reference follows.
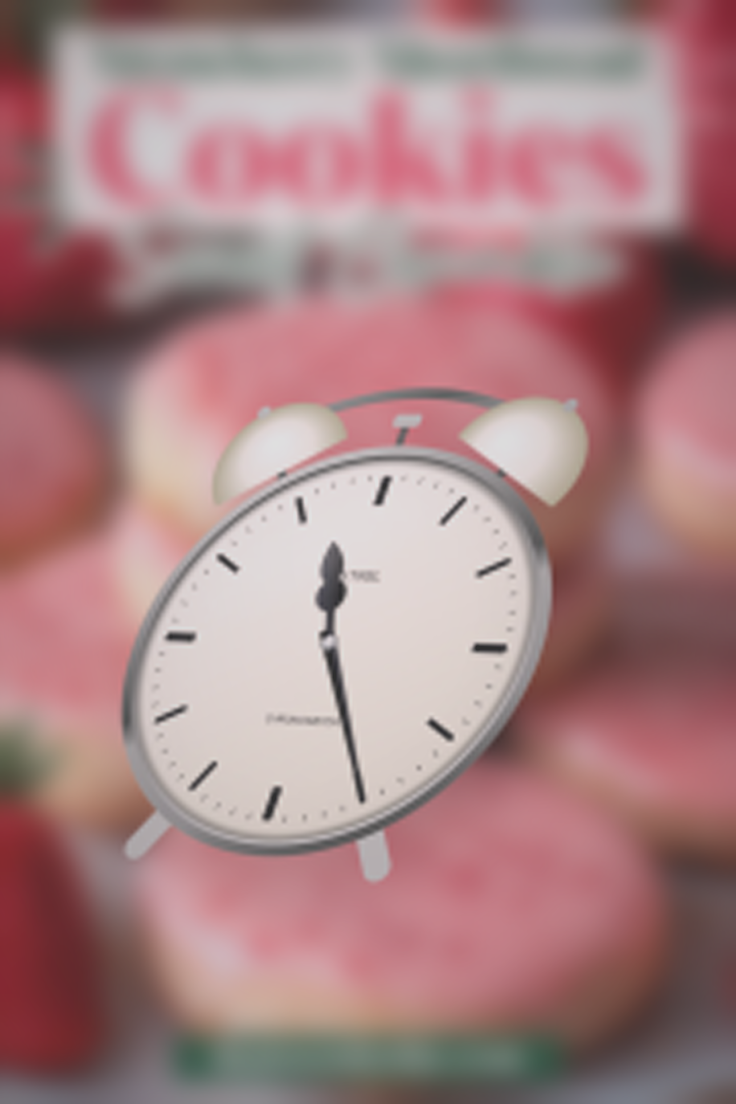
11:25
